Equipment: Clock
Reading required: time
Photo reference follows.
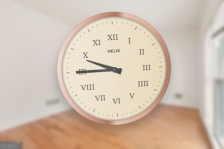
9:45
